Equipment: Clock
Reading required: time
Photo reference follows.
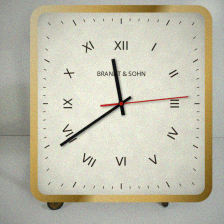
11:39:14
